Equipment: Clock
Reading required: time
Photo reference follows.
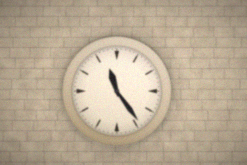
11:24
